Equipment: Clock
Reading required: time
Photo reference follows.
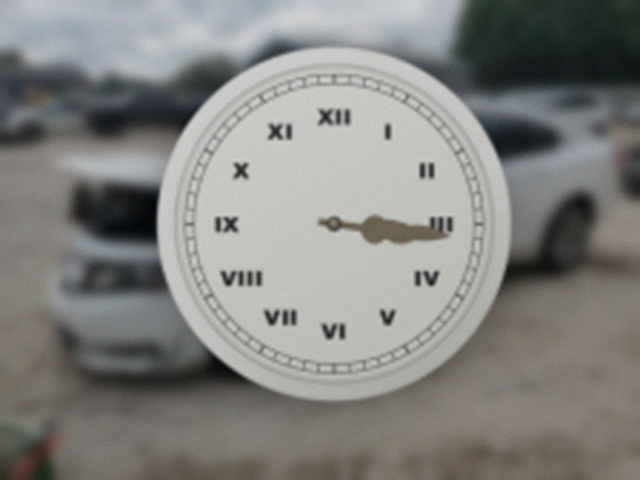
3:16
